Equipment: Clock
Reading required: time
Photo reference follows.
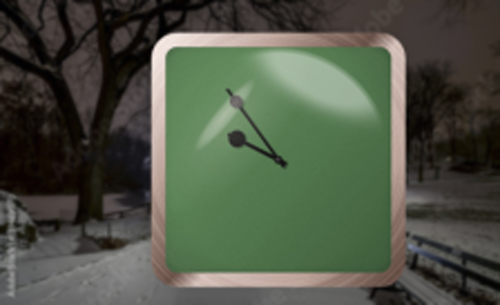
9:54
